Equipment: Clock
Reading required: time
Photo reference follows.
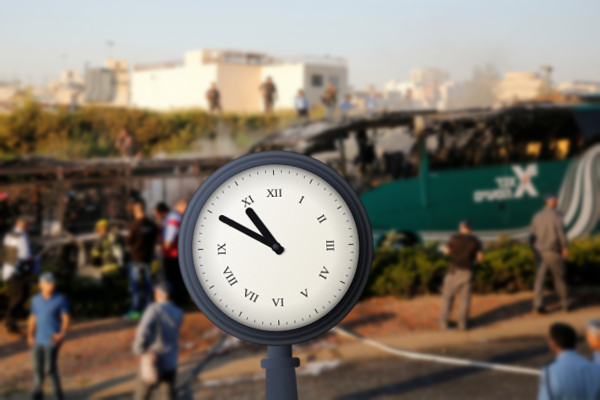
10:50
